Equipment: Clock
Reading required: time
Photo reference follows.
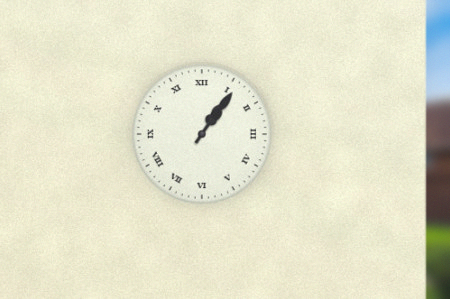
1:06
